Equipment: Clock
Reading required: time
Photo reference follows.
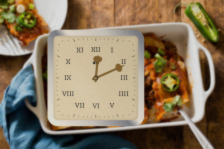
12:11
